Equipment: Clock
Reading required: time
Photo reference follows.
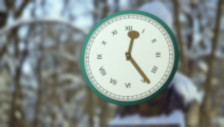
12:24
